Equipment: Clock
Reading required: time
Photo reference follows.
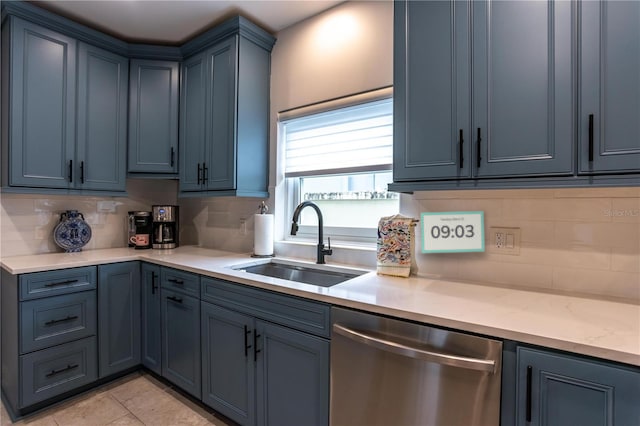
9:03
